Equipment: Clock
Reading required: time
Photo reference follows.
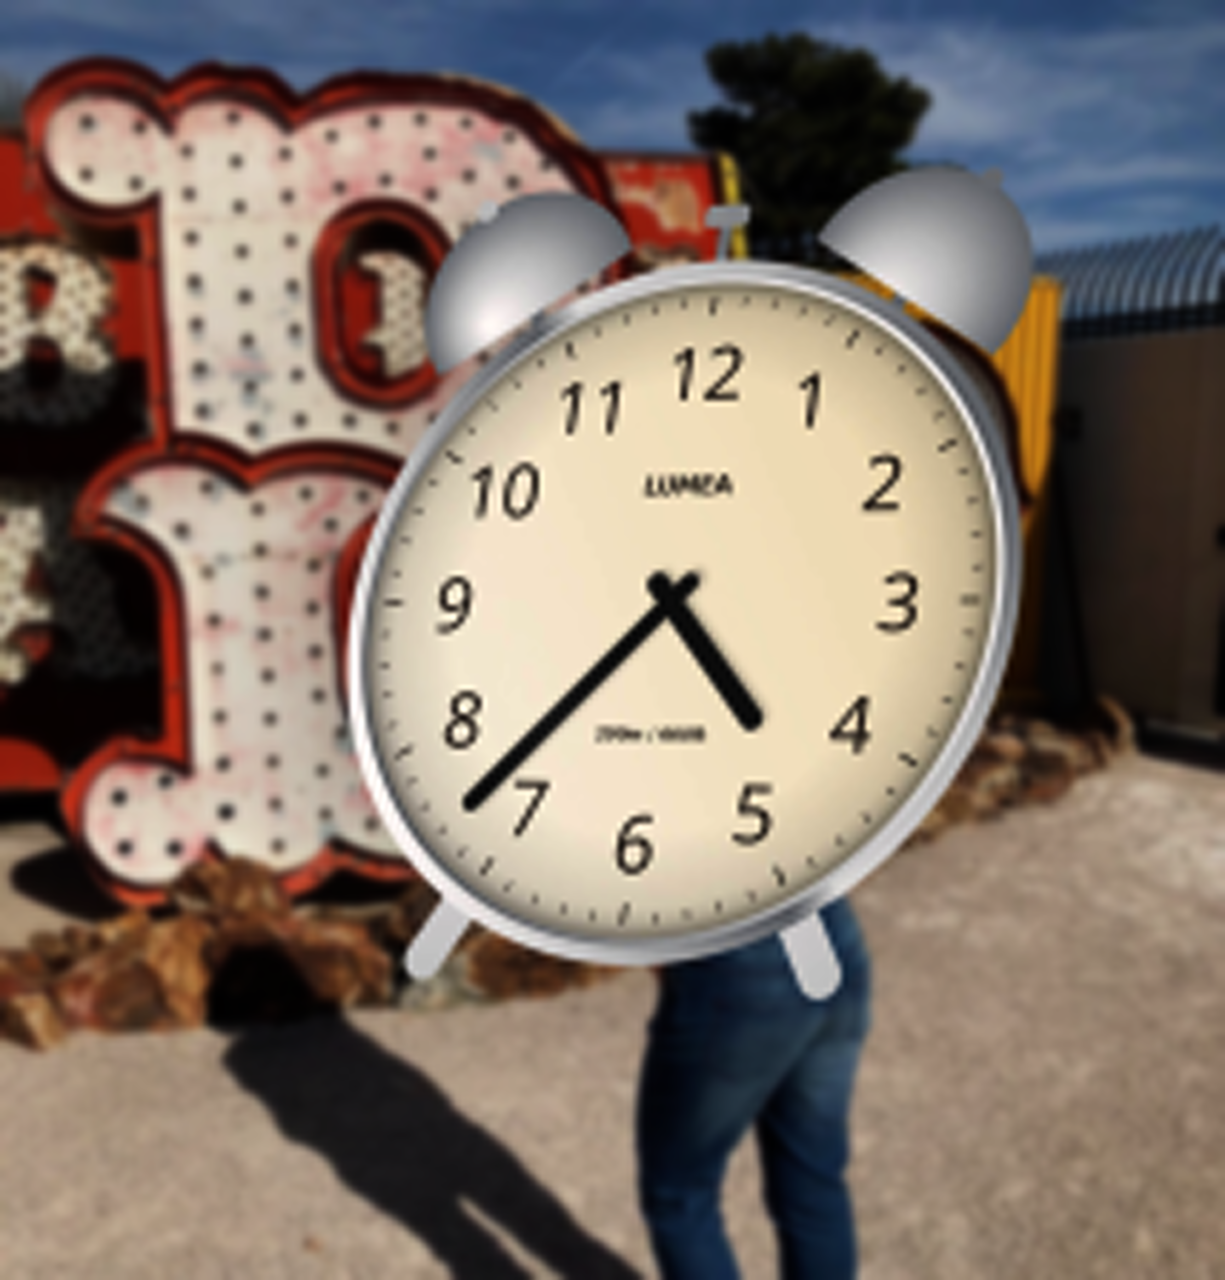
4:37
